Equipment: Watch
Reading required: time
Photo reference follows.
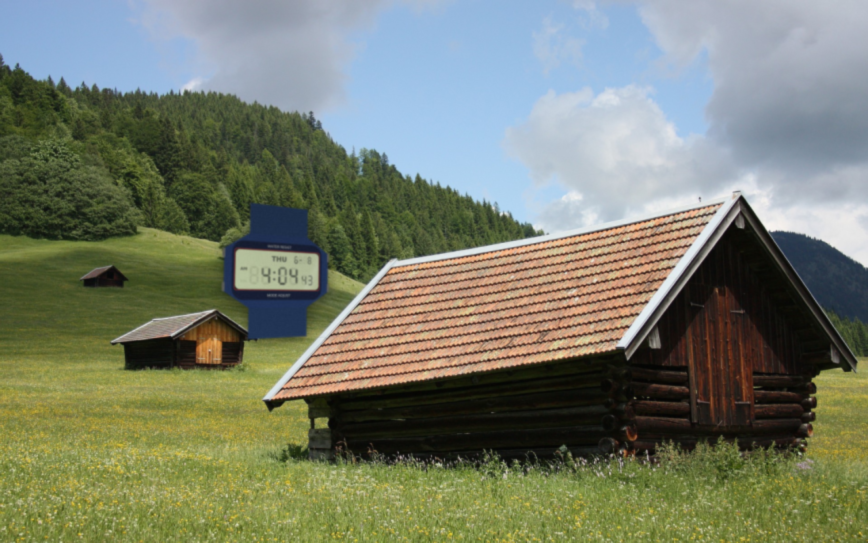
4:04:43
